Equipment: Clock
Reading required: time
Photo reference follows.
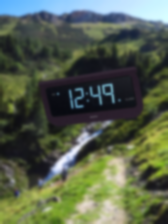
12:49
